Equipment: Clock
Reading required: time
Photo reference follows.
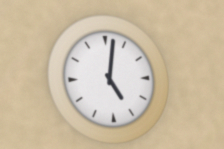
5:02
